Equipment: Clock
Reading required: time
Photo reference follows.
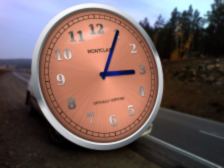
3:05
